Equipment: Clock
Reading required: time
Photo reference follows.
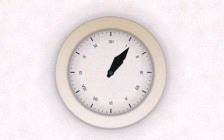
1:06
